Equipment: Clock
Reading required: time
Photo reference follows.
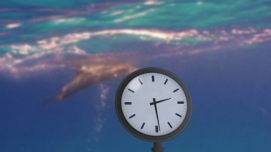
2:29
